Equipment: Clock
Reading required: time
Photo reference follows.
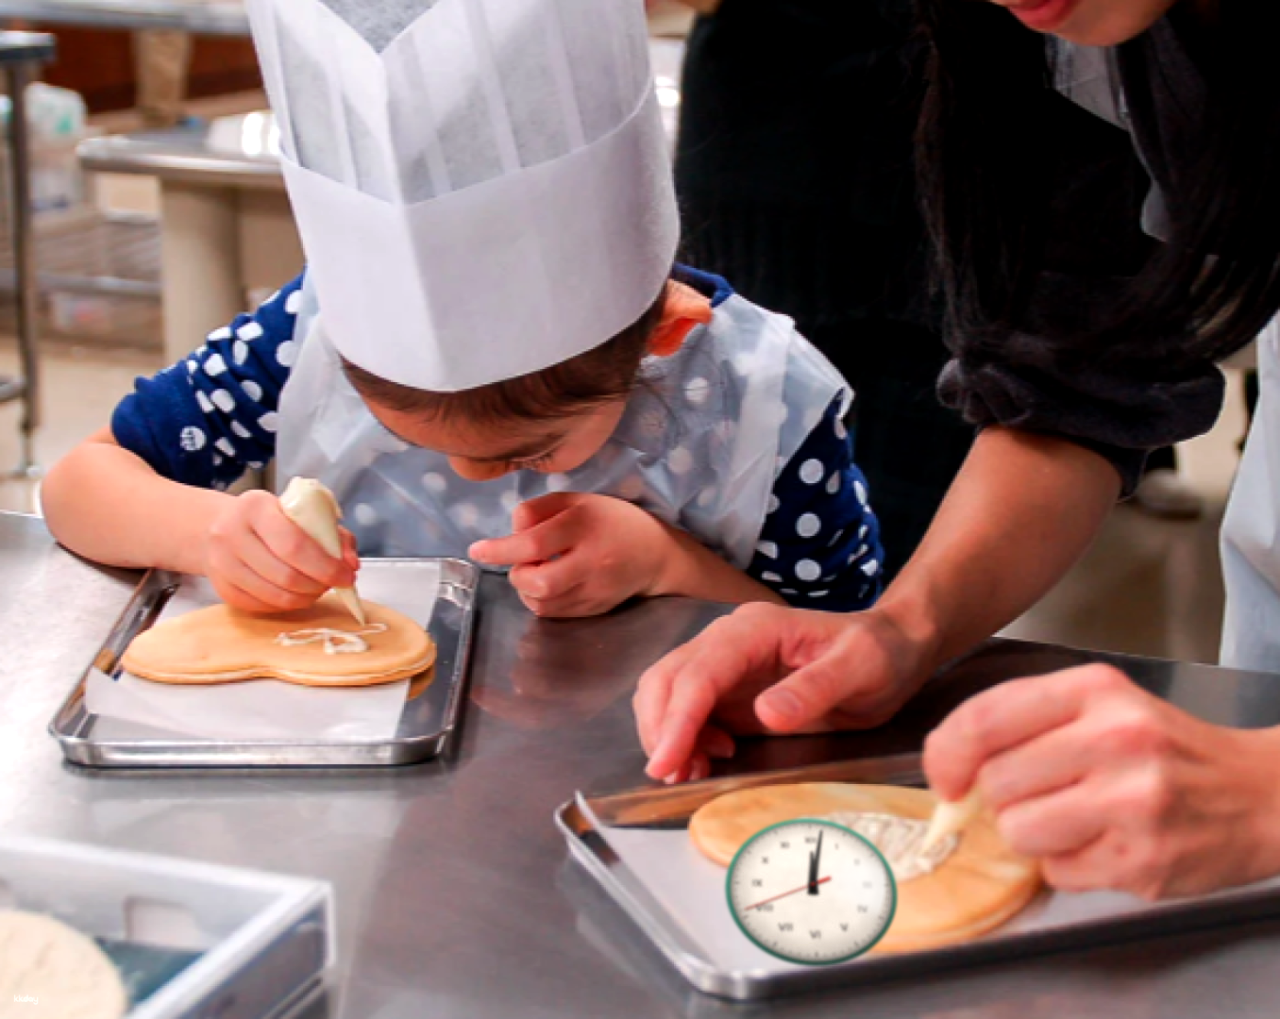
12:01:41
